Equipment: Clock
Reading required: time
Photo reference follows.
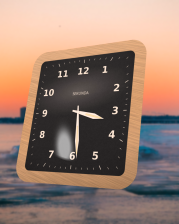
3:29
